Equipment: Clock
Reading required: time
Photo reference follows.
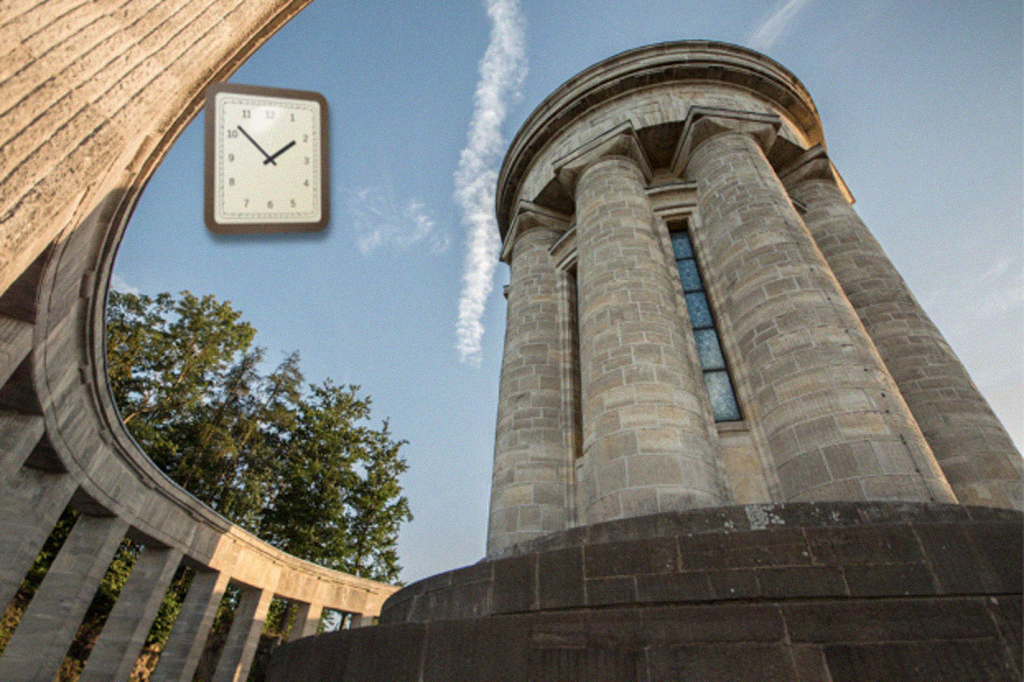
1:52
